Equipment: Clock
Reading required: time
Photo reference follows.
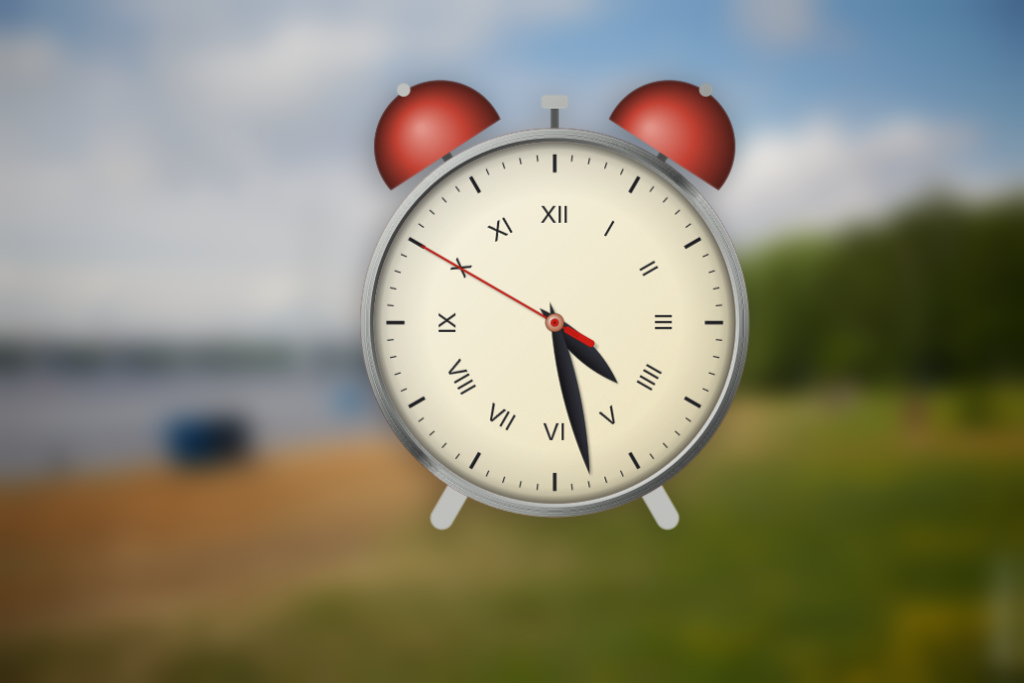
4:27:50
